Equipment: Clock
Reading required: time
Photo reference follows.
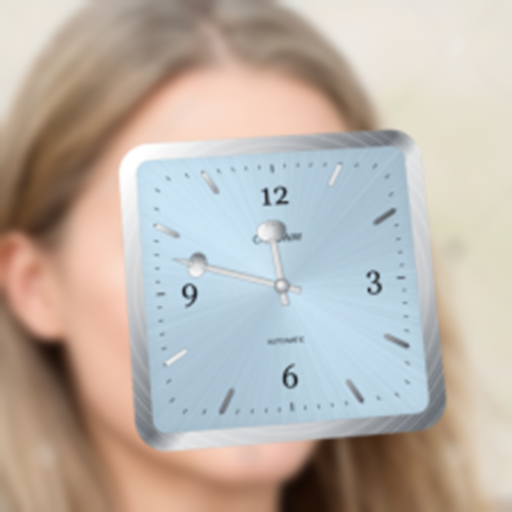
11:48
